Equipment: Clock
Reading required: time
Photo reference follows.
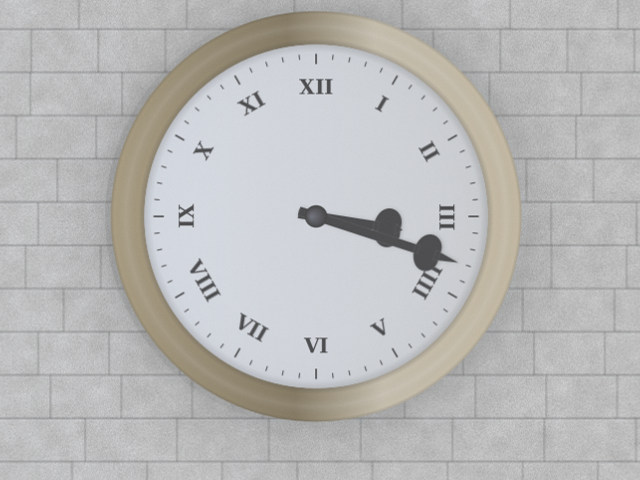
3:18
